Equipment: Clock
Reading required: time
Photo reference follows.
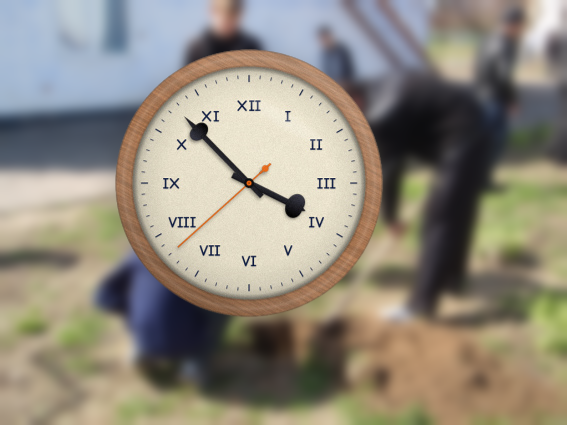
3:52:38
